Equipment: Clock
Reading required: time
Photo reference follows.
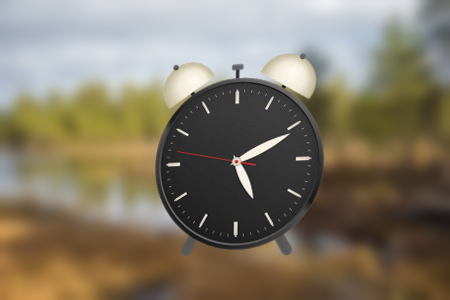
5:10:47
